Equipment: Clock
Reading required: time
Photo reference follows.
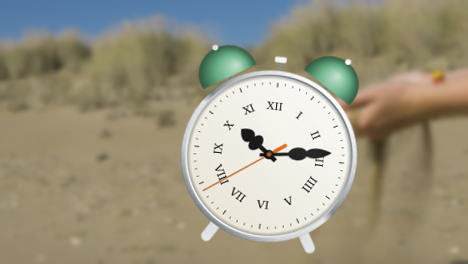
10:13:39
